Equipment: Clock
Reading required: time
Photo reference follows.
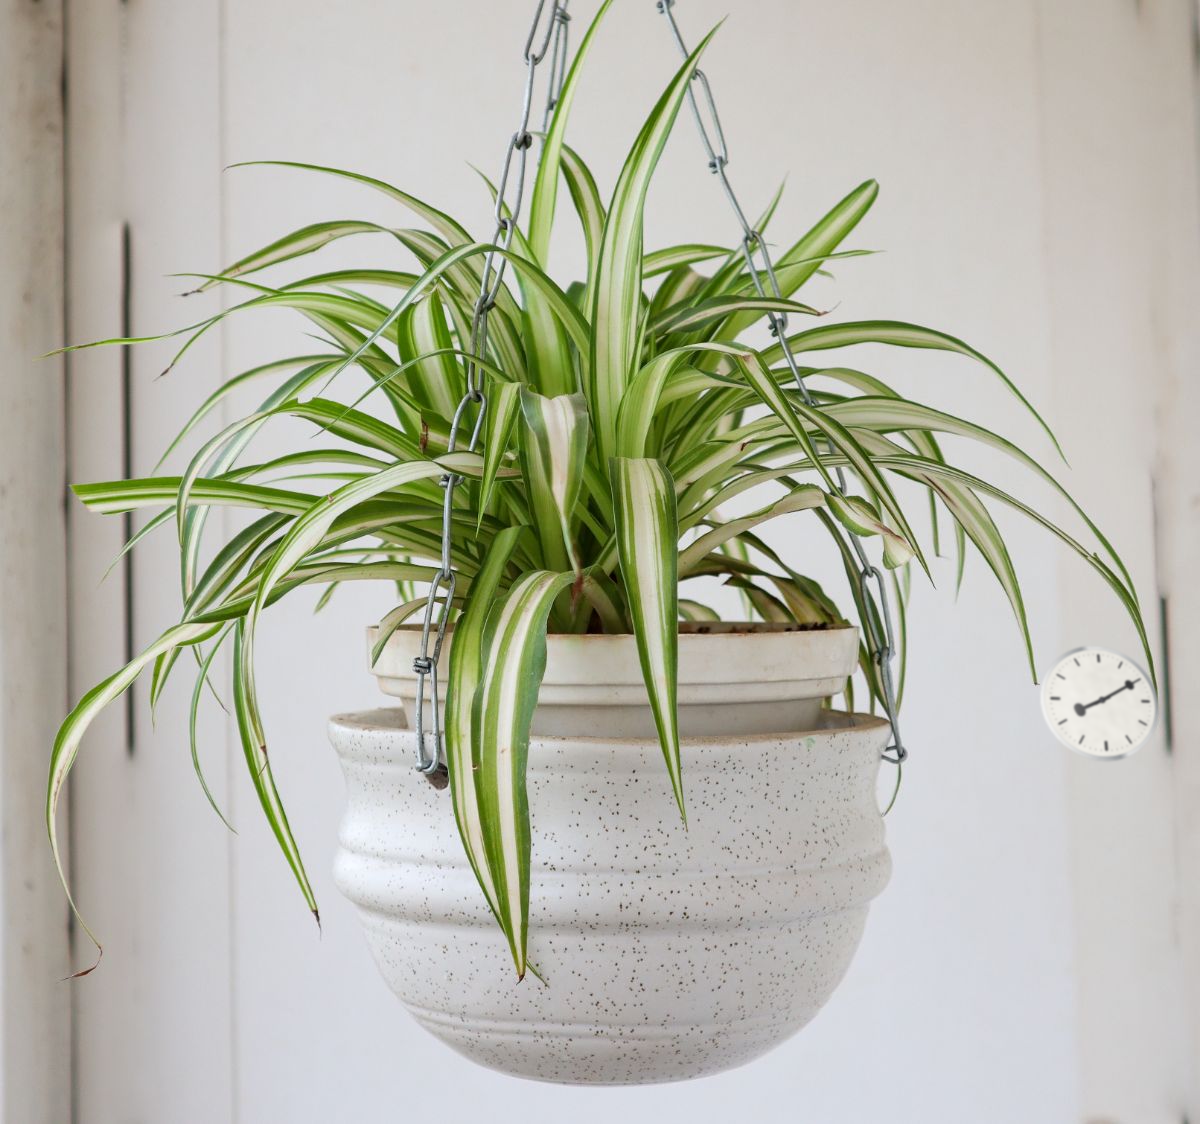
8:10
